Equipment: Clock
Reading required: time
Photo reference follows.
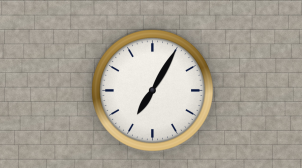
7:05
